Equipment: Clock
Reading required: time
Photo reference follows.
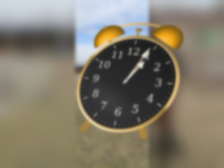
1:04
